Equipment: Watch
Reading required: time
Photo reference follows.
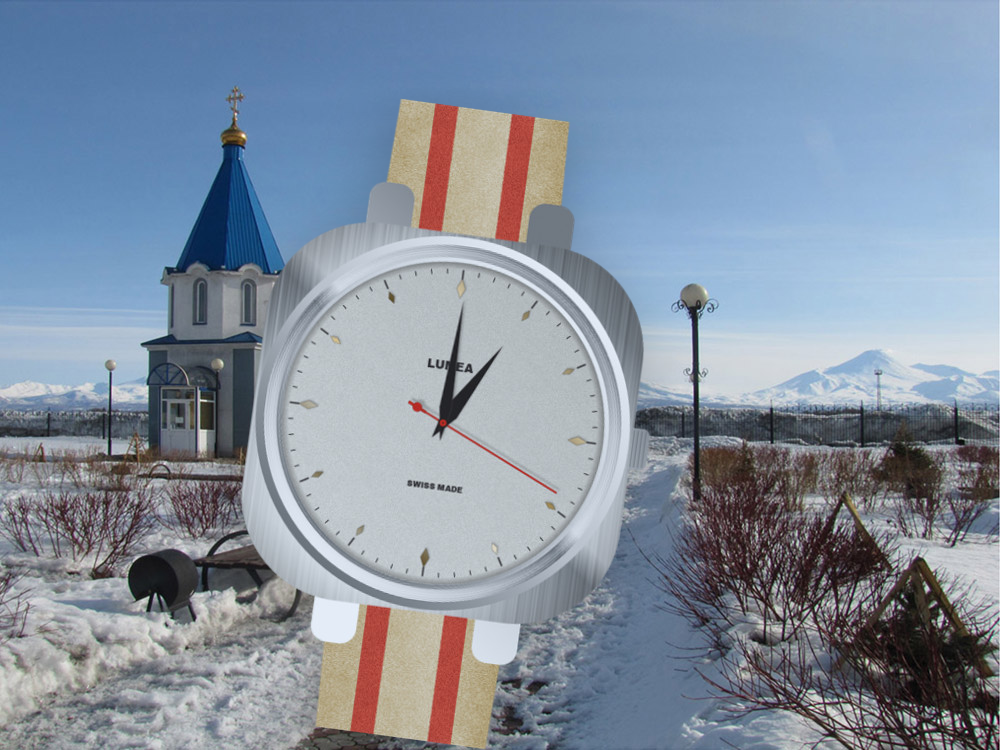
1:00:19
